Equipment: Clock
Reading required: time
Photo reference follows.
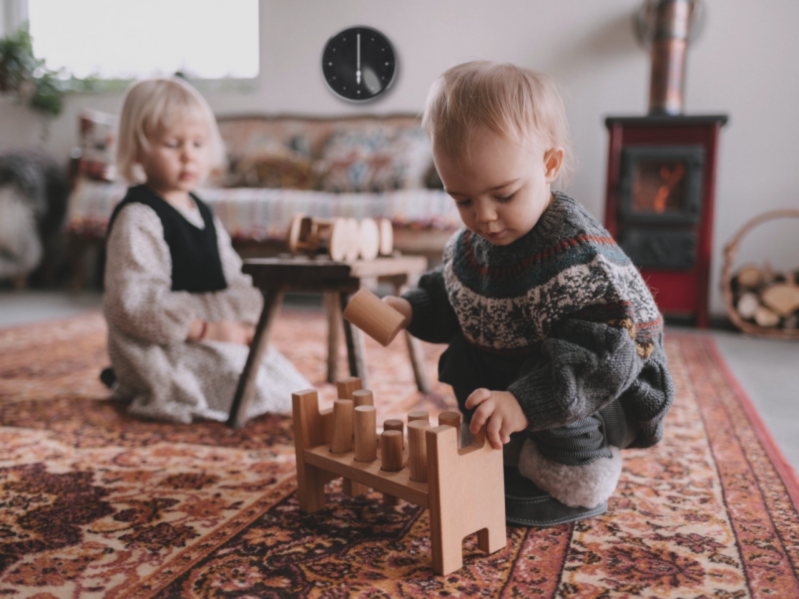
6:00
